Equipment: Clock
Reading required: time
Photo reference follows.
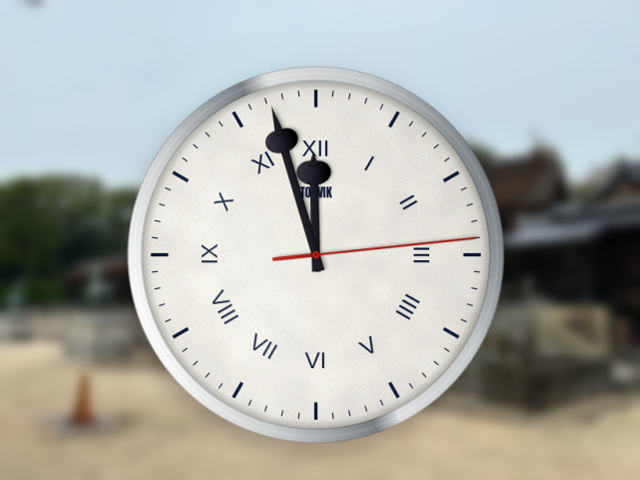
11:57:14
